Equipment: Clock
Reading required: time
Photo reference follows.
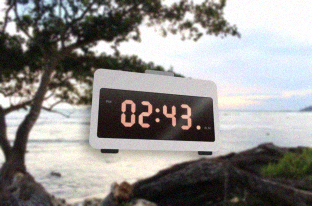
2:43
